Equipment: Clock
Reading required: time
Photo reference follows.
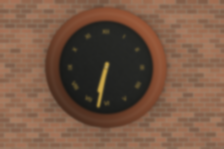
6:32
